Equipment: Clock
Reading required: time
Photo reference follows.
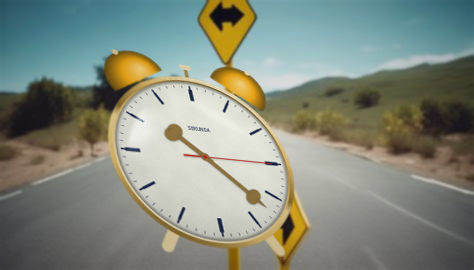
10:22:15
